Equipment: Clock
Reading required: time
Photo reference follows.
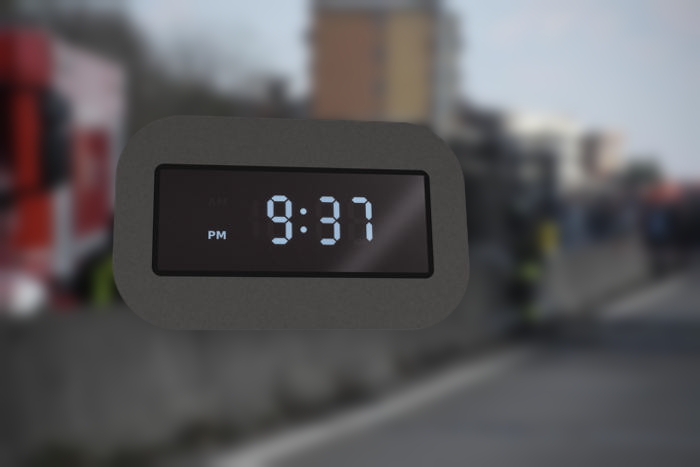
9:37
